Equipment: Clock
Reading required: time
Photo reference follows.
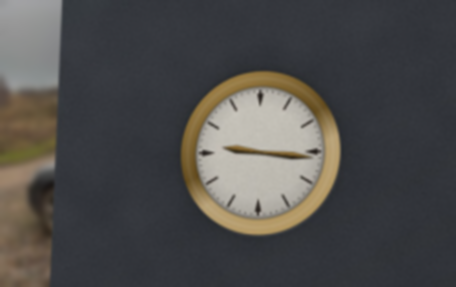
9:16
